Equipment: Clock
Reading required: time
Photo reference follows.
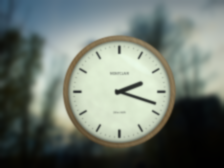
2:18
